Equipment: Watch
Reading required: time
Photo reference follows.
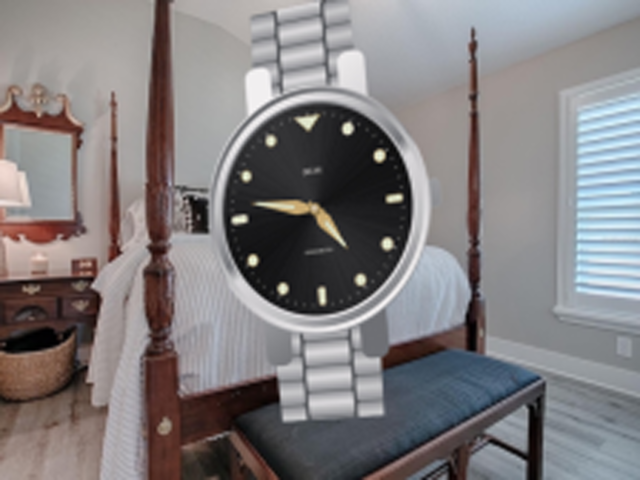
4:47
